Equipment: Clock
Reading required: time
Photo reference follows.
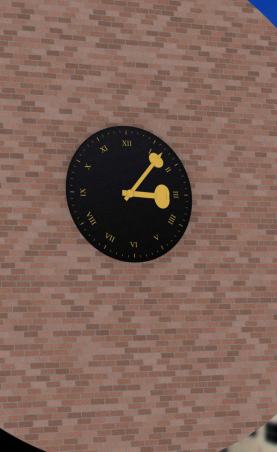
3:07
